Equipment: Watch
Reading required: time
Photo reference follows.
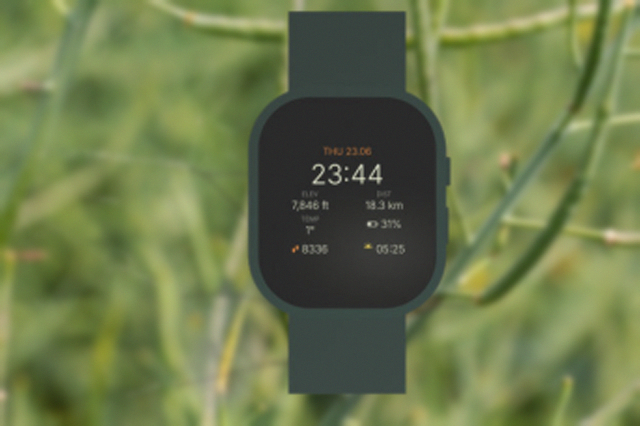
23:44
